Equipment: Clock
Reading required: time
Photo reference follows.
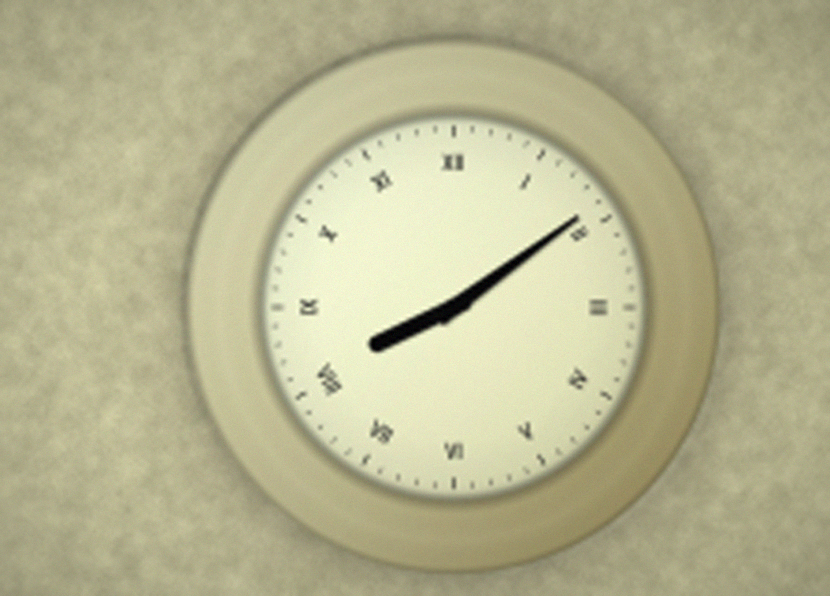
8:09
